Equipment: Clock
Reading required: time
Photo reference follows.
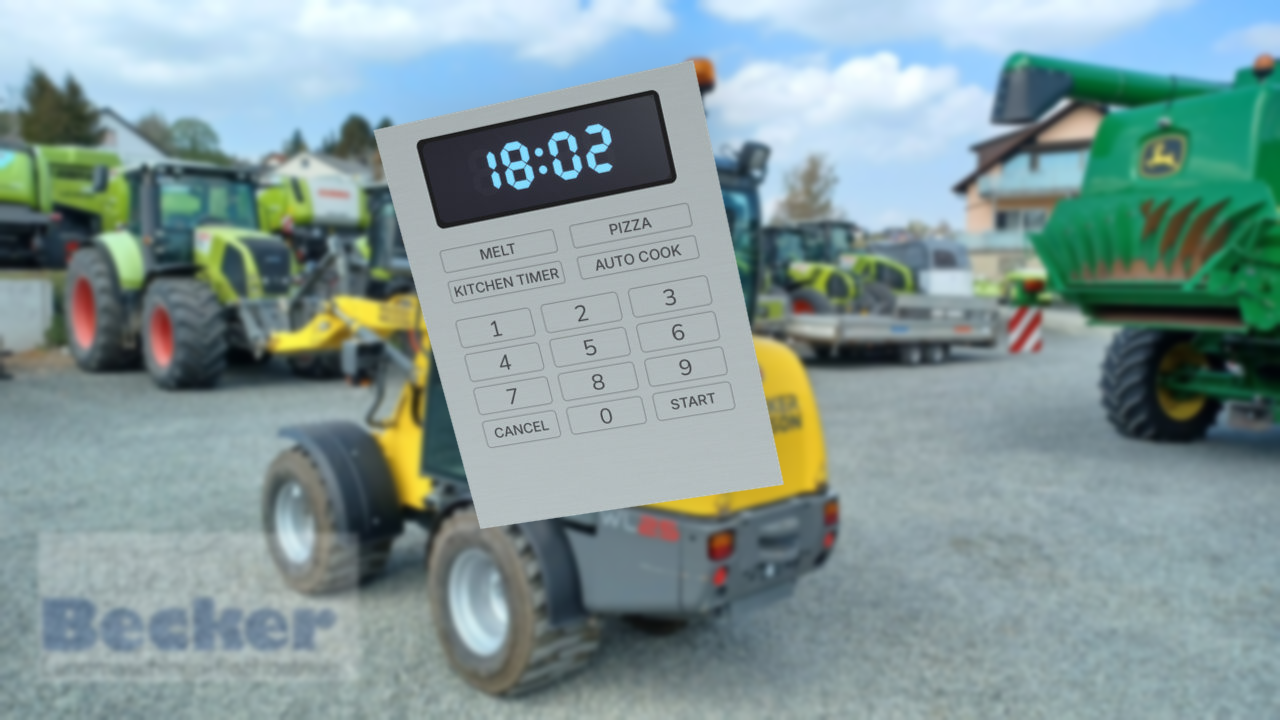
18:02
